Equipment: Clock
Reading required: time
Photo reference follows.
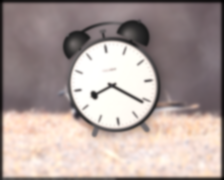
8:21
